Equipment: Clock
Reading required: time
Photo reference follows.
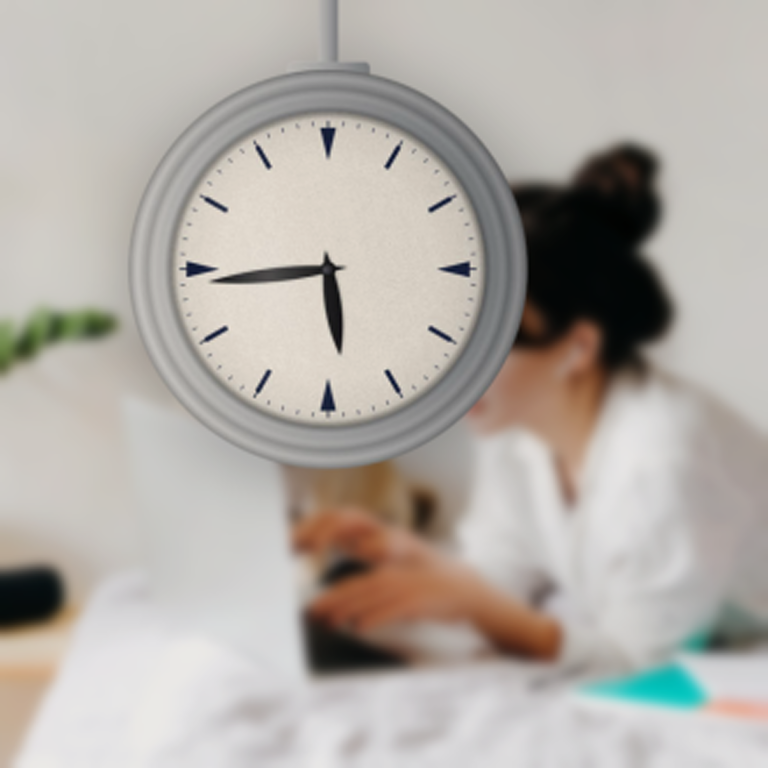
5:44
